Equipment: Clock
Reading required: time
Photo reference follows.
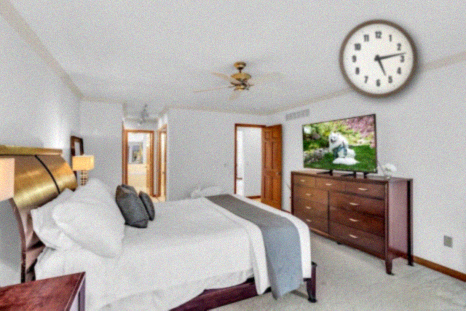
5:13
